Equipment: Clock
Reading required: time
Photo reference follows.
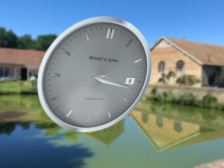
3:17
